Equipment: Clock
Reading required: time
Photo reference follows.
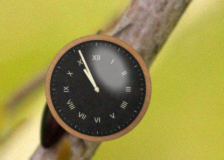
10:56
